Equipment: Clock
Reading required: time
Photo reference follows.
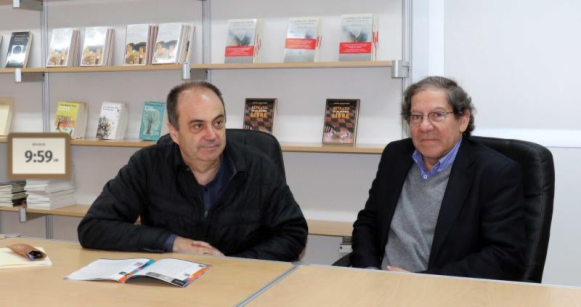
9:59
